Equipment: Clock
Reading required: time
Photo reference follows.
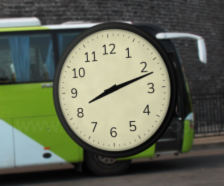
8:12
